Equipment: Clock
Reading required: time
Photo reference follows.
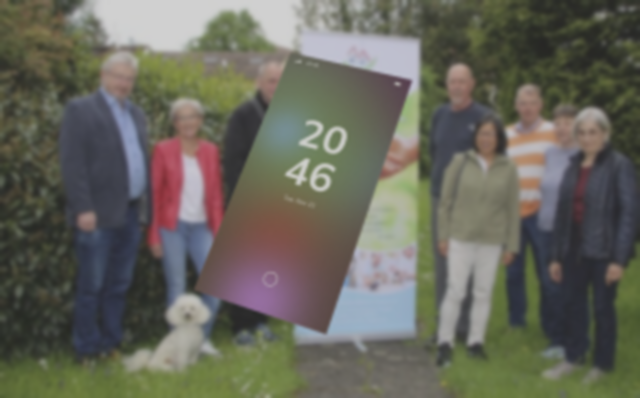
20:46
